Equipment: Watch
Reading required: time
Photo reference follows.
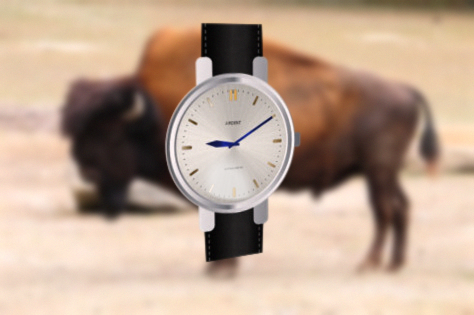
9:10
